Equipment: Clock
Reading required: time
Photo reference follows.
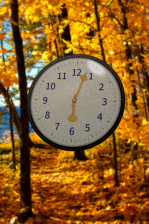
6:03
